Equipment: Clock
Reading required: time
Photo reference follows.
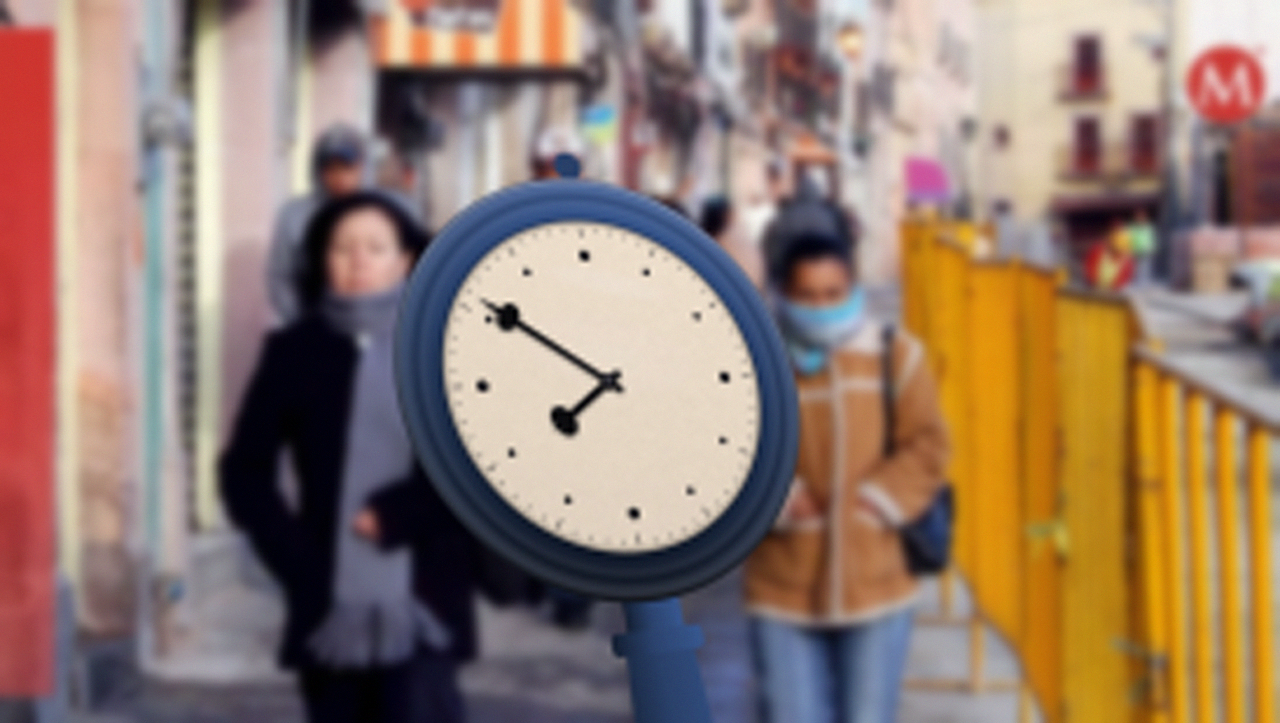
7:51
